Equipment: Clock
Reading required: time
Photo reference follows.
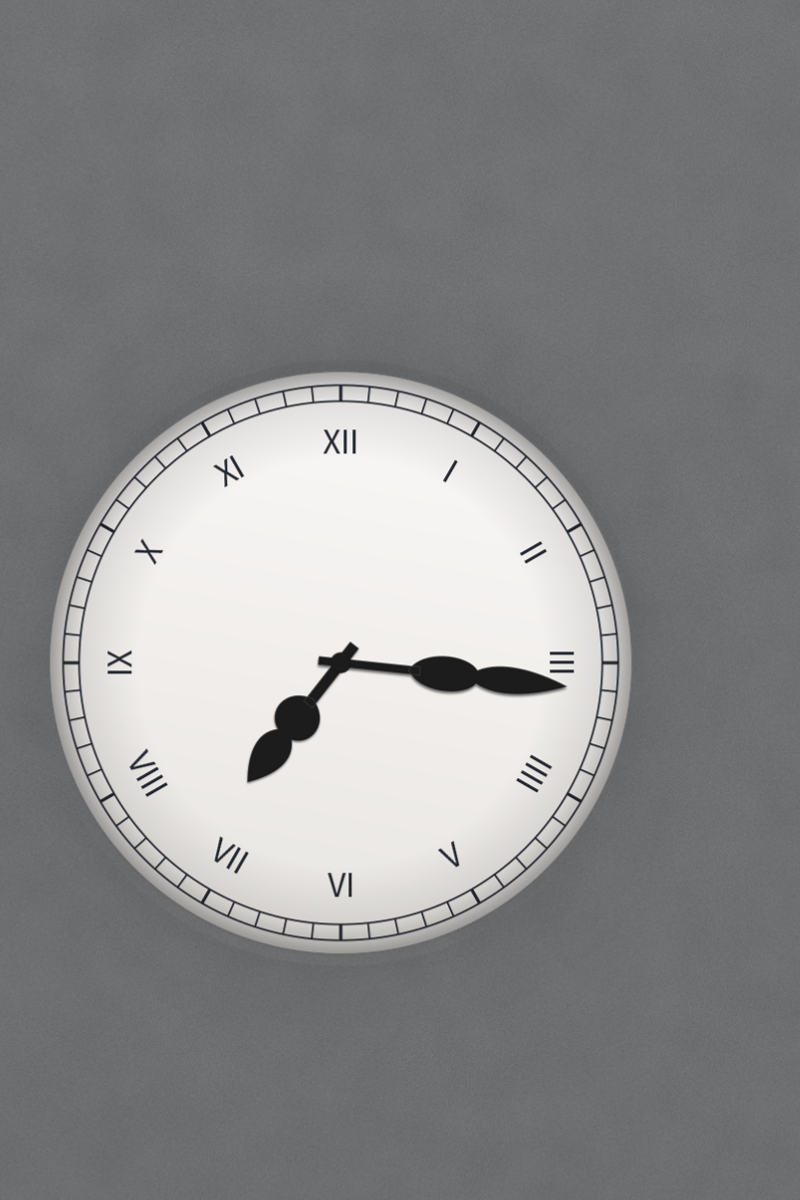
7:16
